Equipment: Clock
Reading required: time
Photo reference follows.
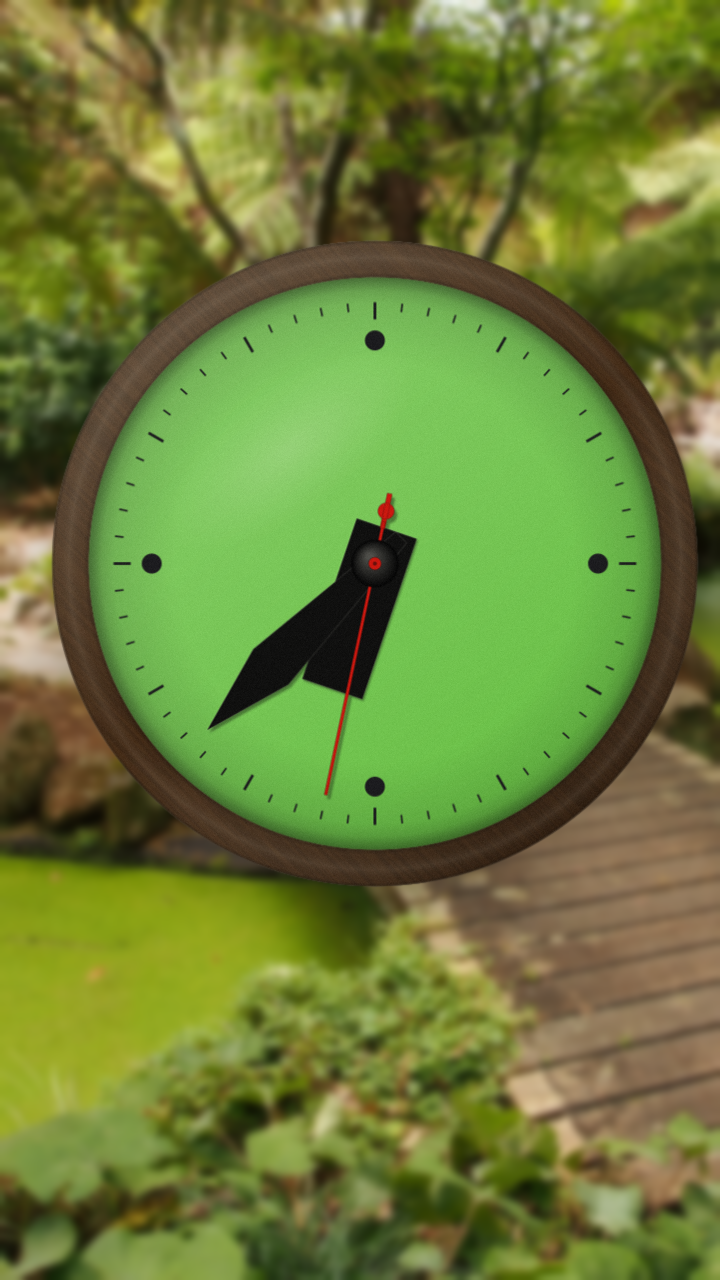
6:37:32
